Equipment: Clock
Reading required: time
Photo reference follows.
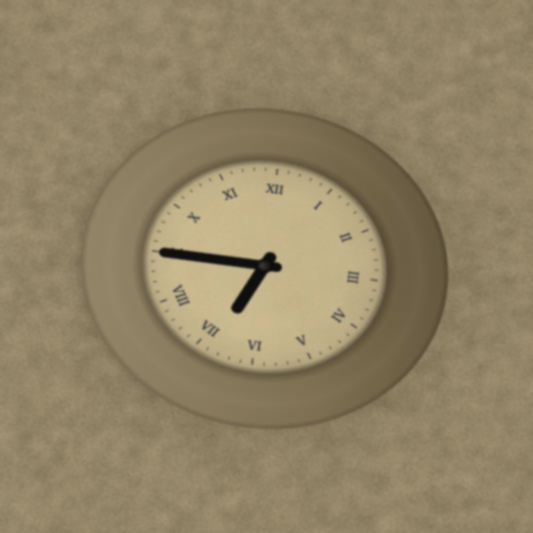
6:45
